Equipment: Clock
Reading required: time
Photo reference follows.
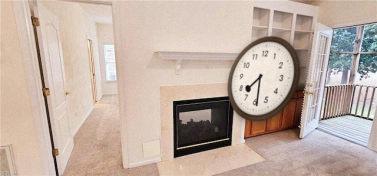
7:29
